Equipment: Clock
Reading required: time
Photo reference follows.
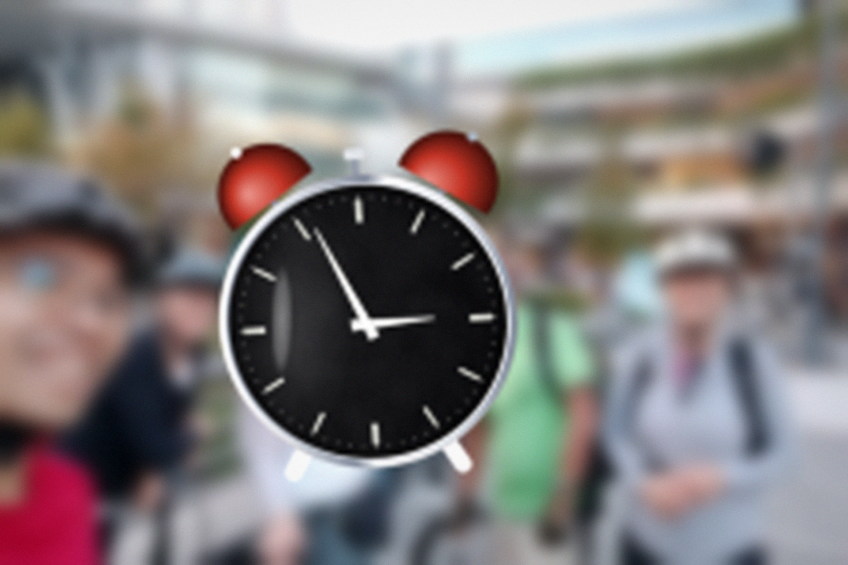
2:56
